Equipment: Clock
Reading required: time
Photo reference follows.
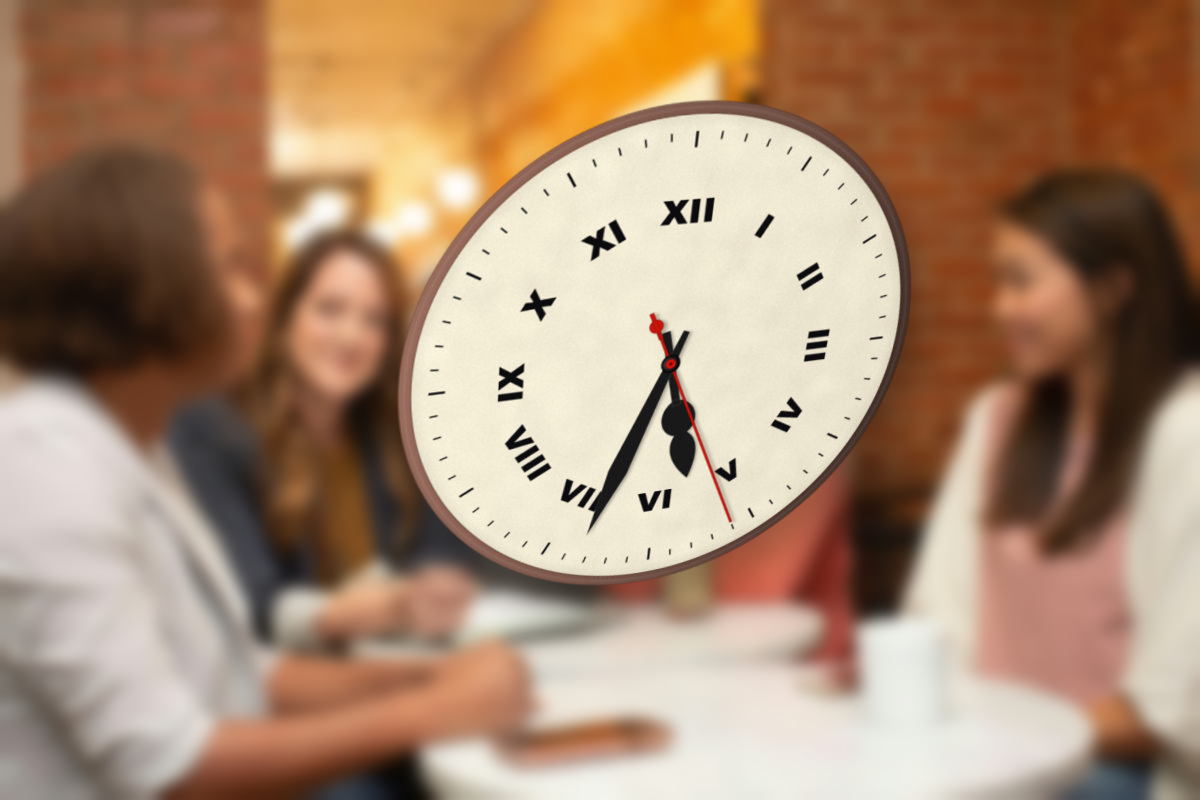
5:33:26
